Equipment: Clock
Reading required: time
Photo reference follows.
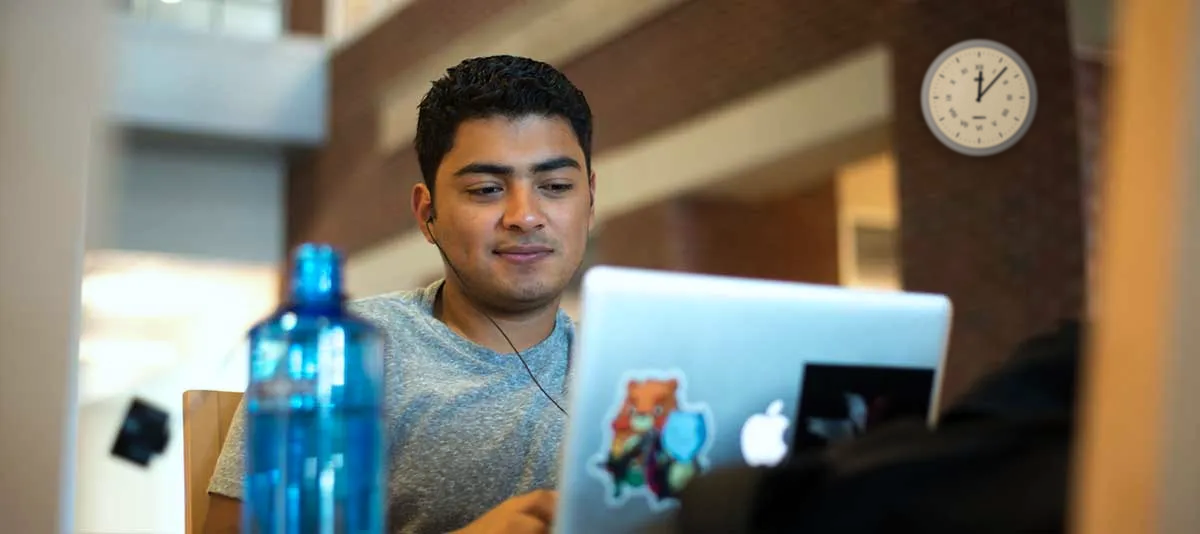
12:07
